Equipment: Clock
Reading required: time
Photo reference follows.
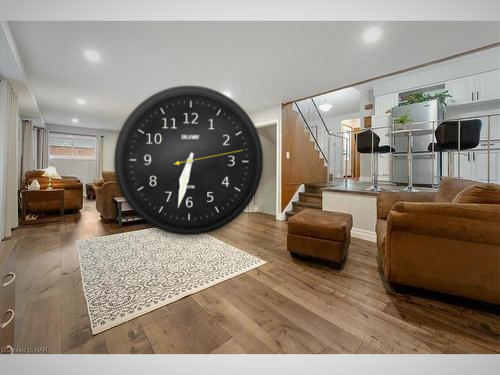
6:32:13
